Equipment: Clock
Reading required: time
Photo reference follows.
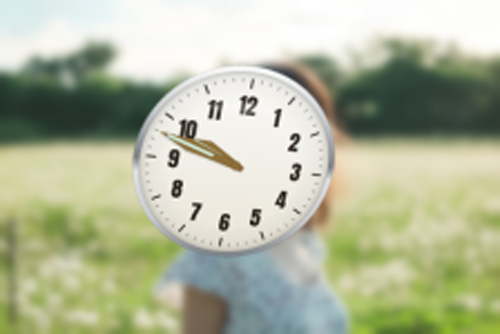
9:48
